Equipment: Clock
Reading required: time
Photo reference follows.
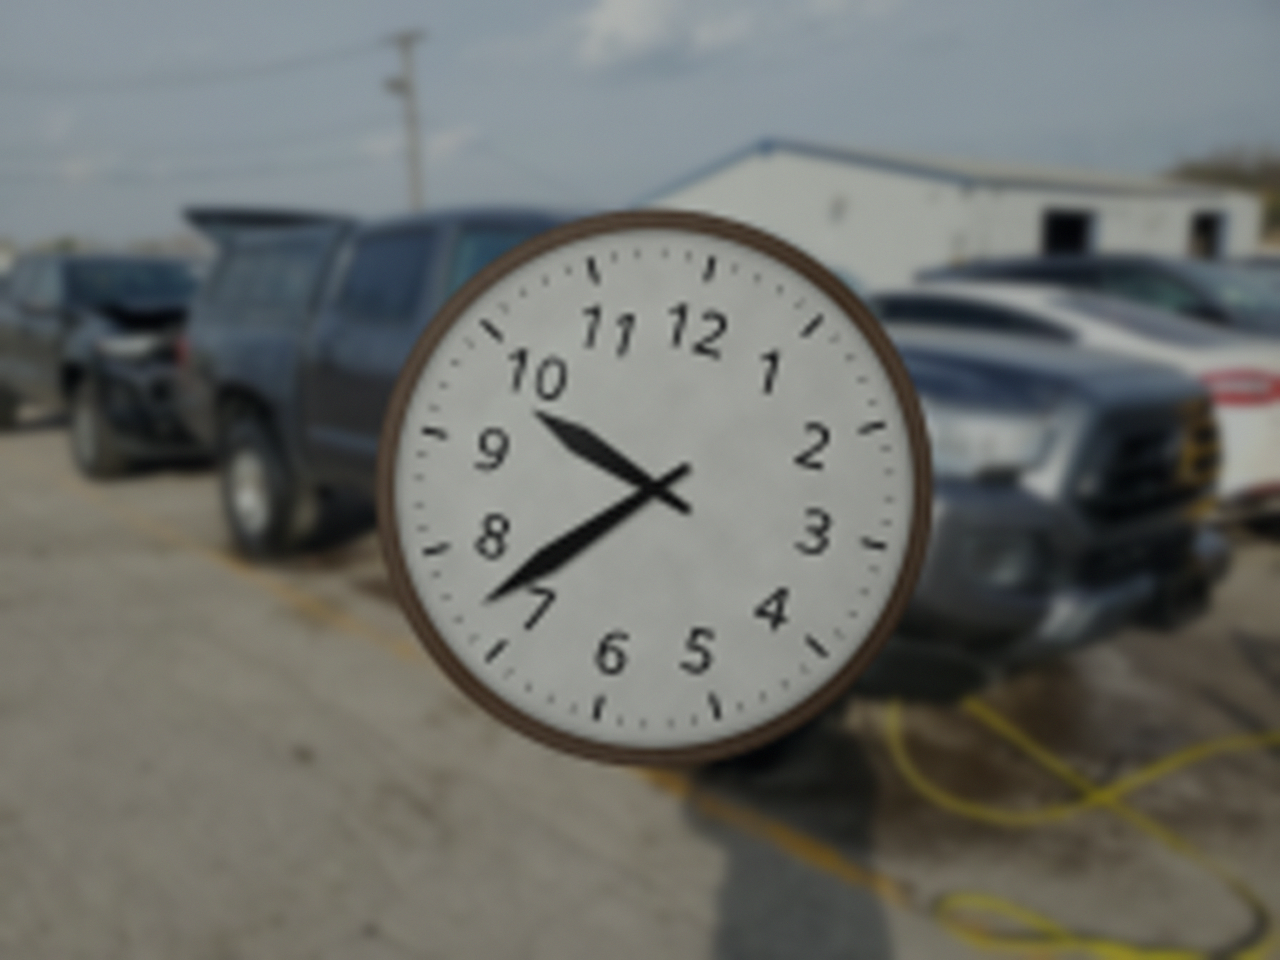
9:37
